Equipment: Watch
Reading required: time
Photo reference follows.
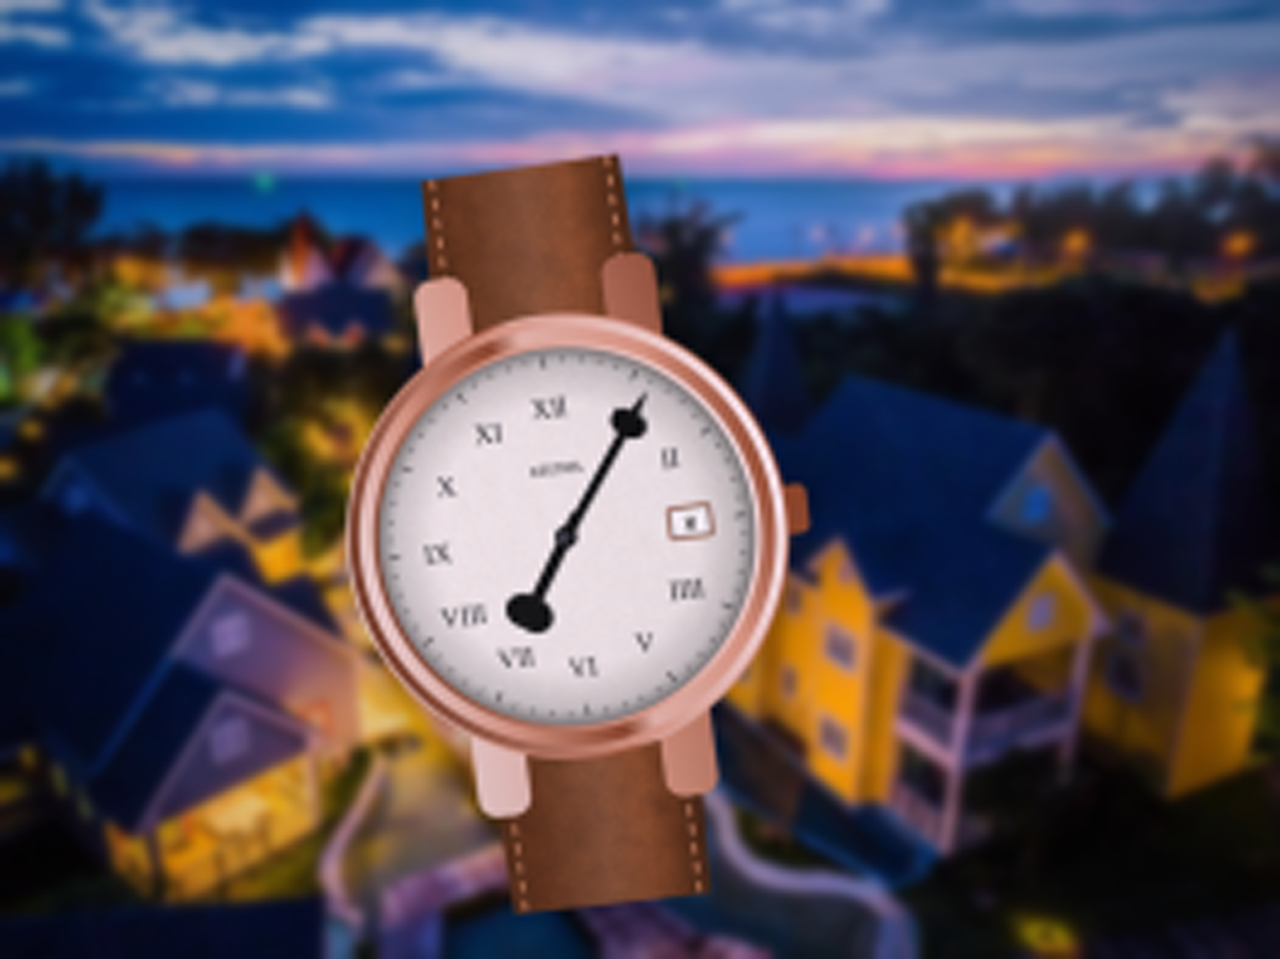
7:06
